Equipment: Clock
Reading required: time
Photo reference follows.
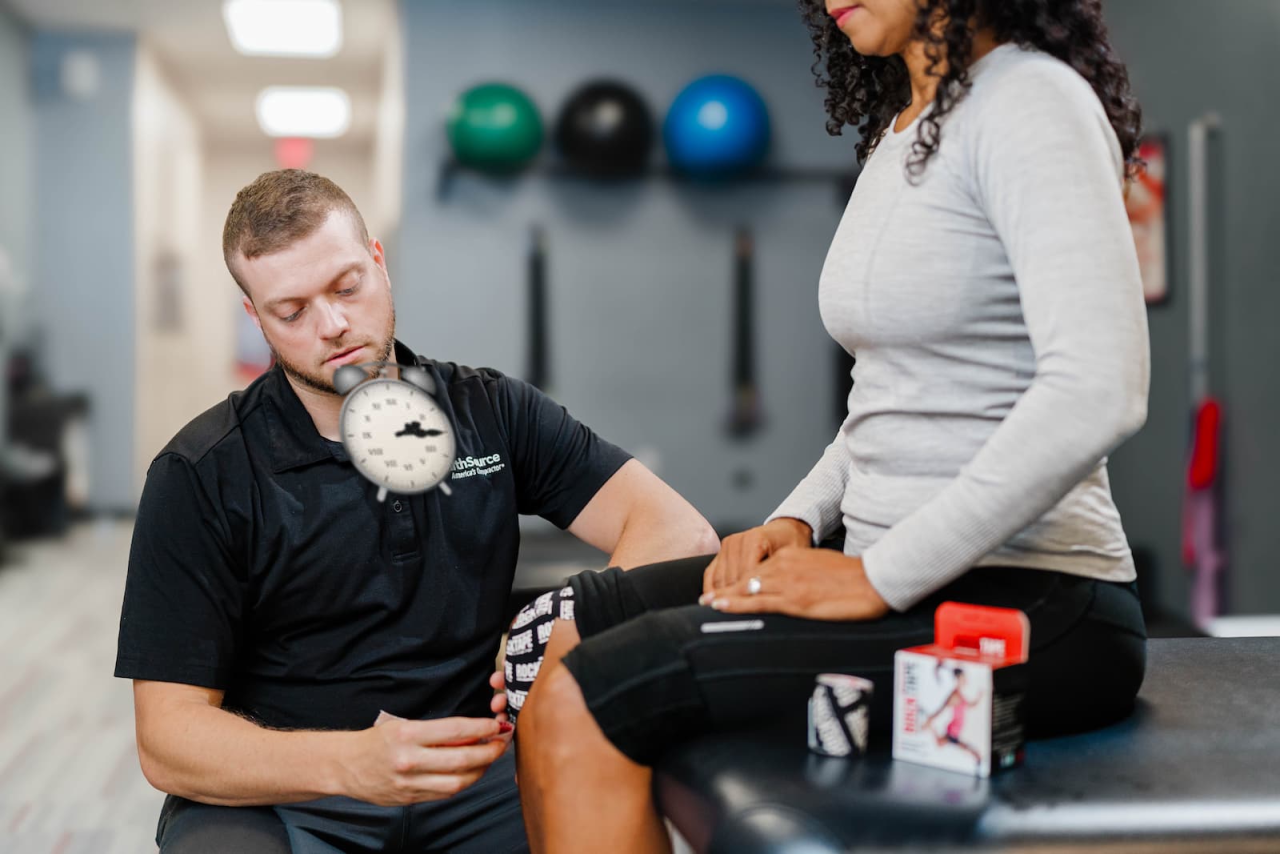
2:15
